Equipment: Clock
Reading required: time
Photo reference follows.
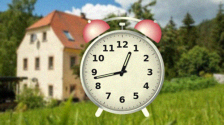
12:43
